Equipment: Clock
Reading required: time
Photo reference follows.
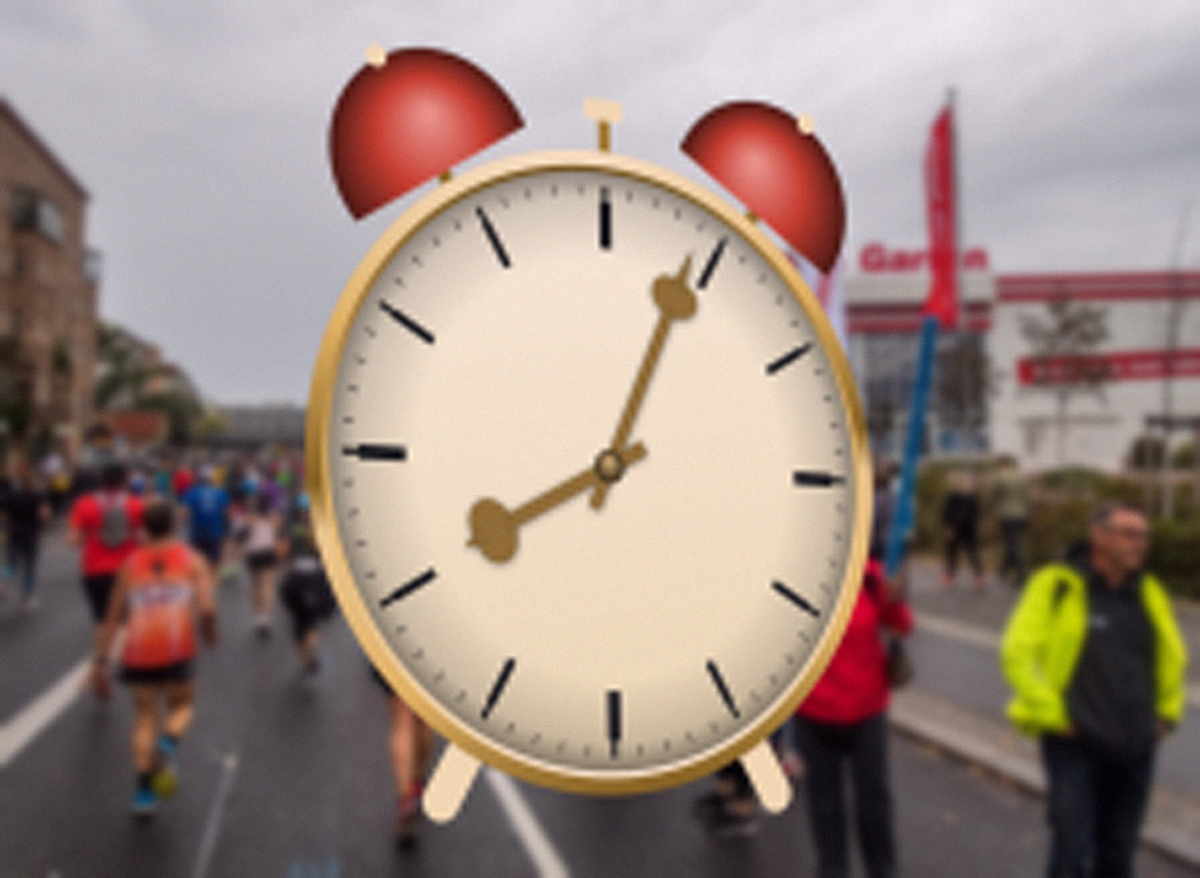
8:04
